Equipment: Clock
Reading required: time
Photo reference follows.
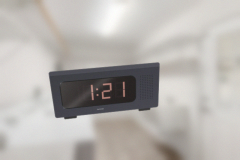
1:21
